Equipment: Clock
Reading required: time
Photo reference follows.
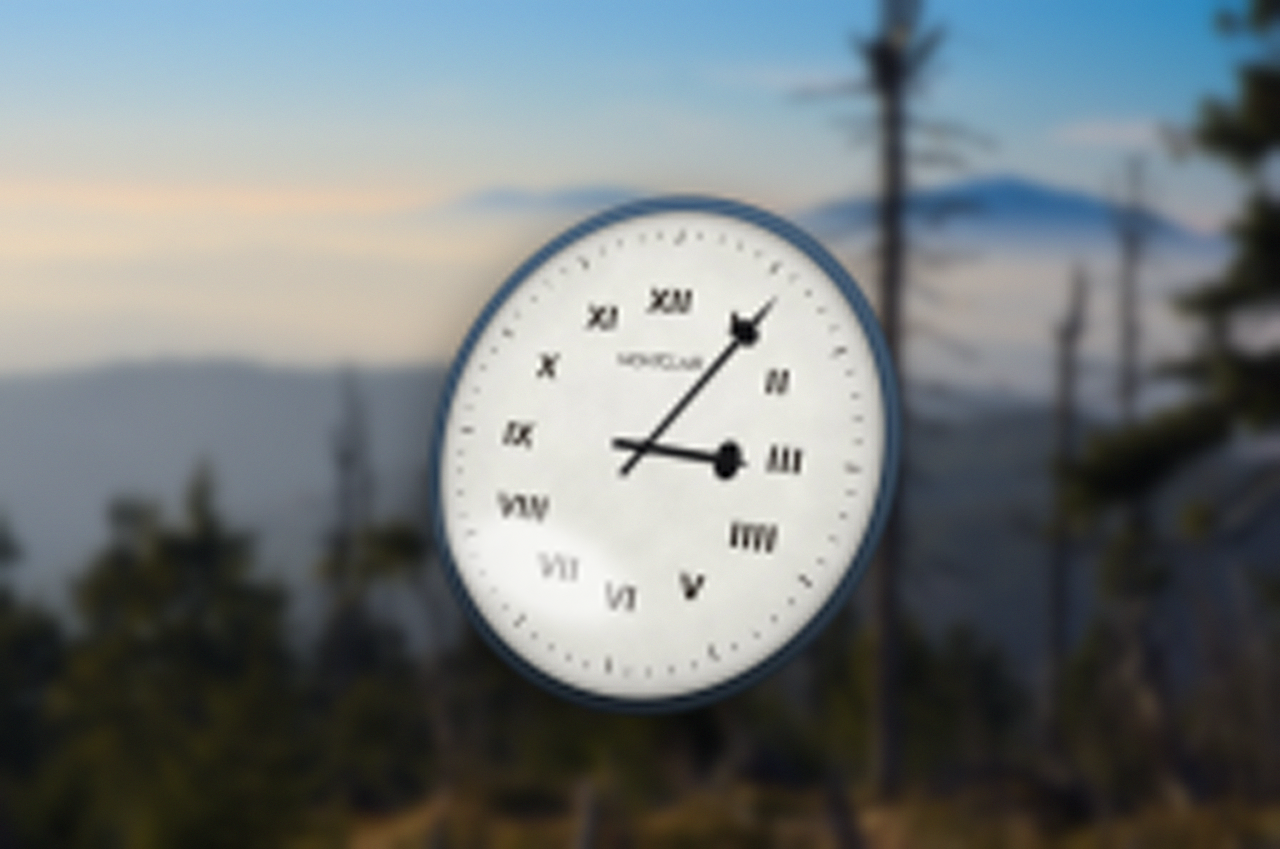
3:06
